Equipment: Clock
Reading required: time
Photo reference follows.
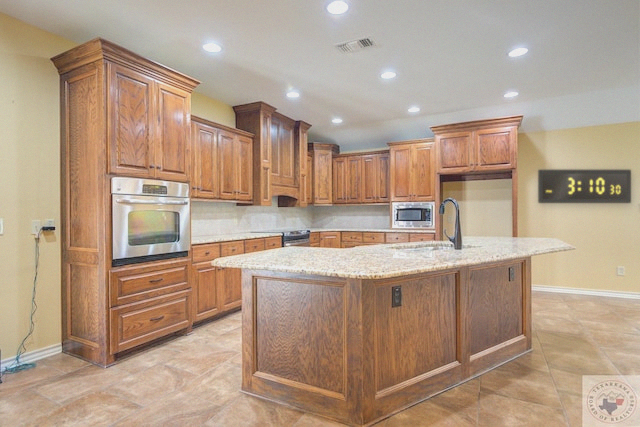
3:10:30
